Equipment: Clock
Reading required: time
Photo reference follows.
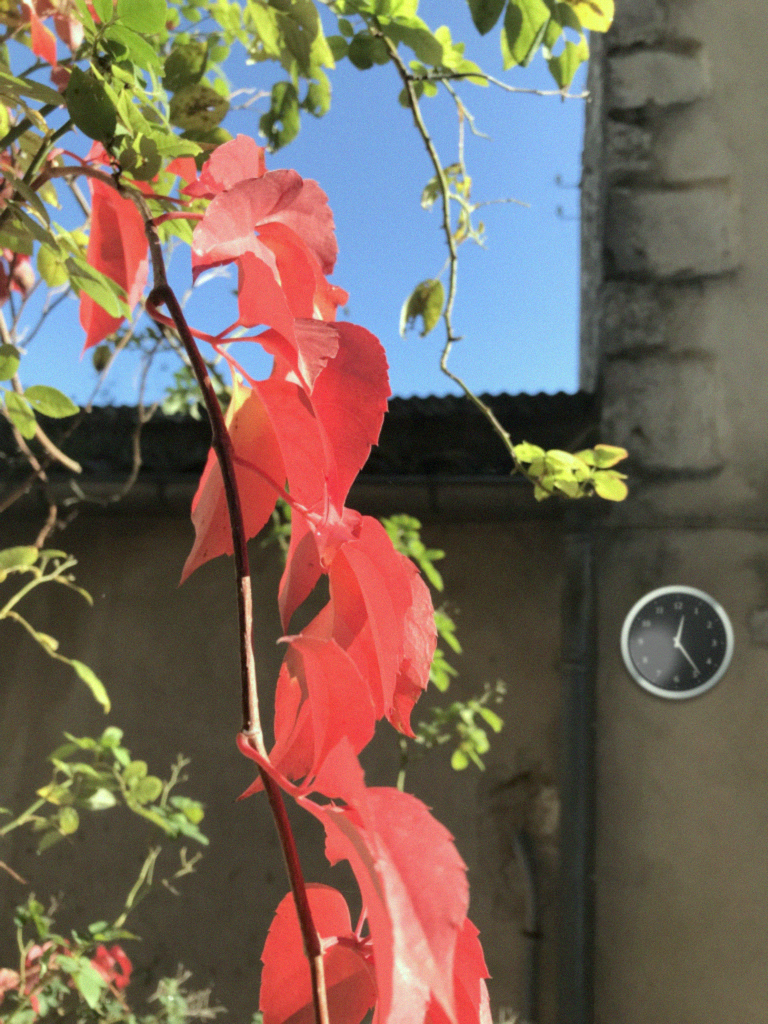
12:24
